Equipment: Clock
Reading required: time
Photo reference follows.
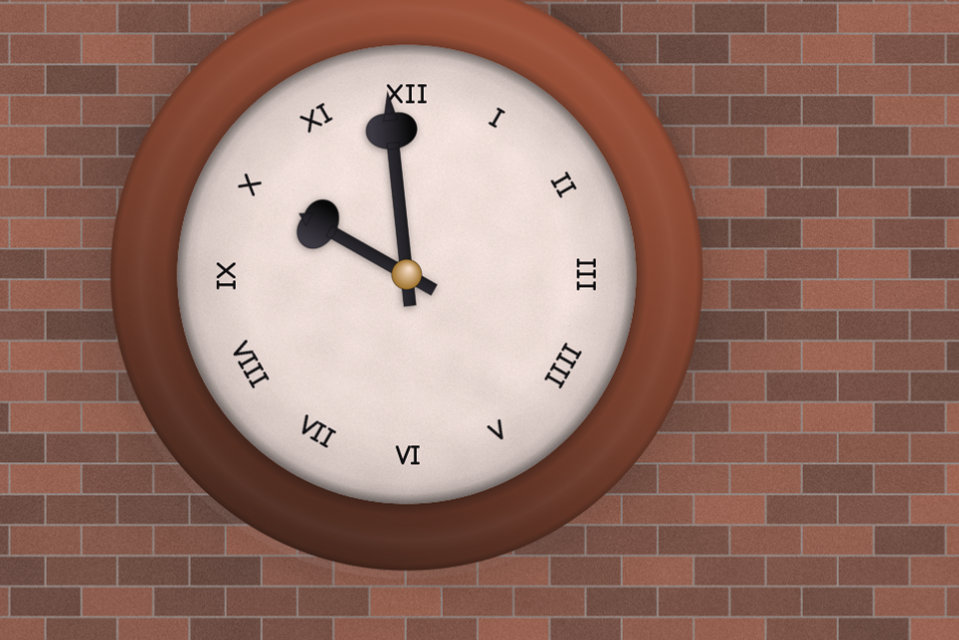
9:59
